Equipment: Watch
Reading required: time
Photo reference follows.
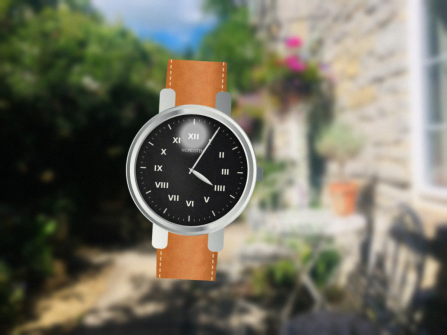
4:05
